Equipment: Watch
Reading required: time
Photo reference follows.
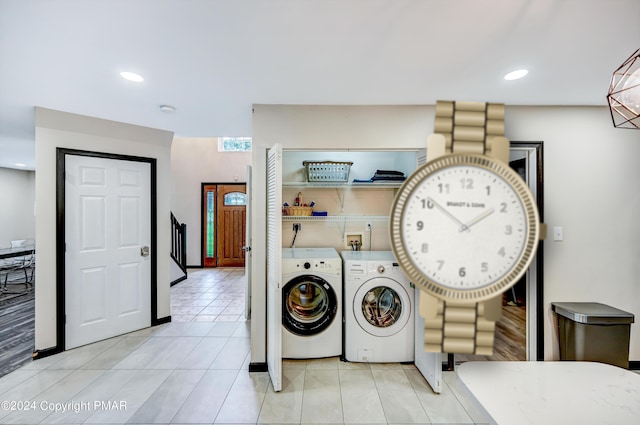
1:51
